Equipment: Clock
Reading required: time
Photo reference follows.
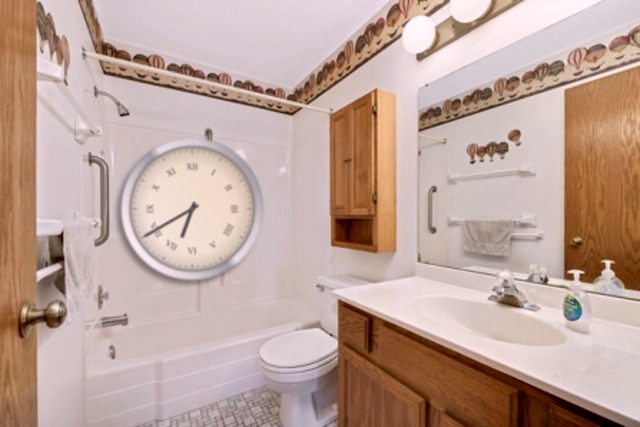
6:40
